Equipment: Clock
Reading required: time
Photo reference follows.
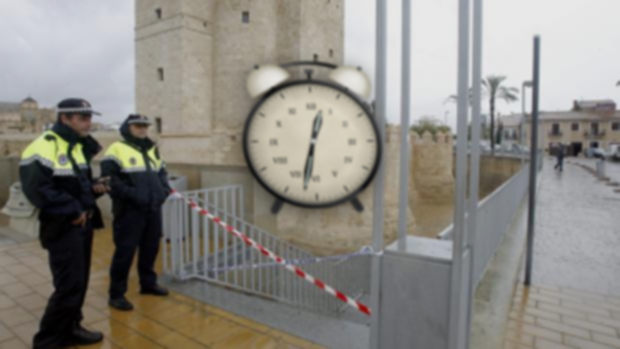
12:32
